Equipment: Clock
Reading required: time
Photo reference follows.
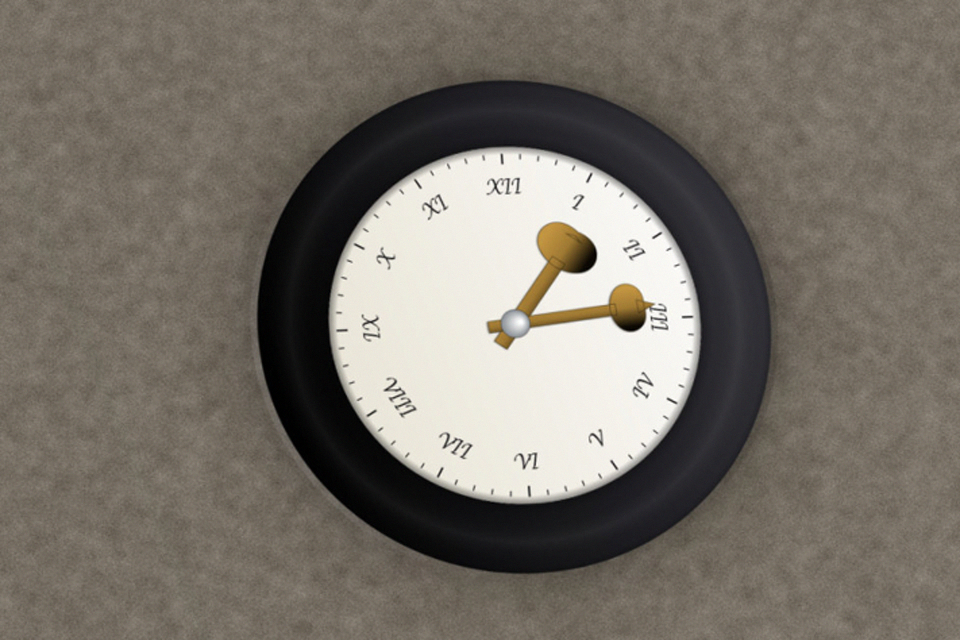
1:14
